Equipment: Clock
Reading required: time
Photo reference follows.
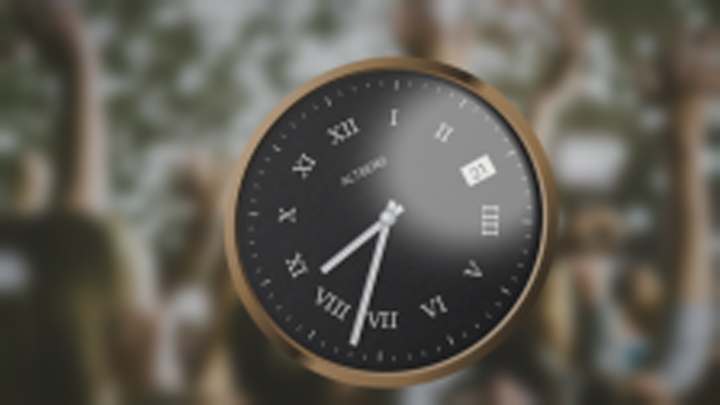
8:37
